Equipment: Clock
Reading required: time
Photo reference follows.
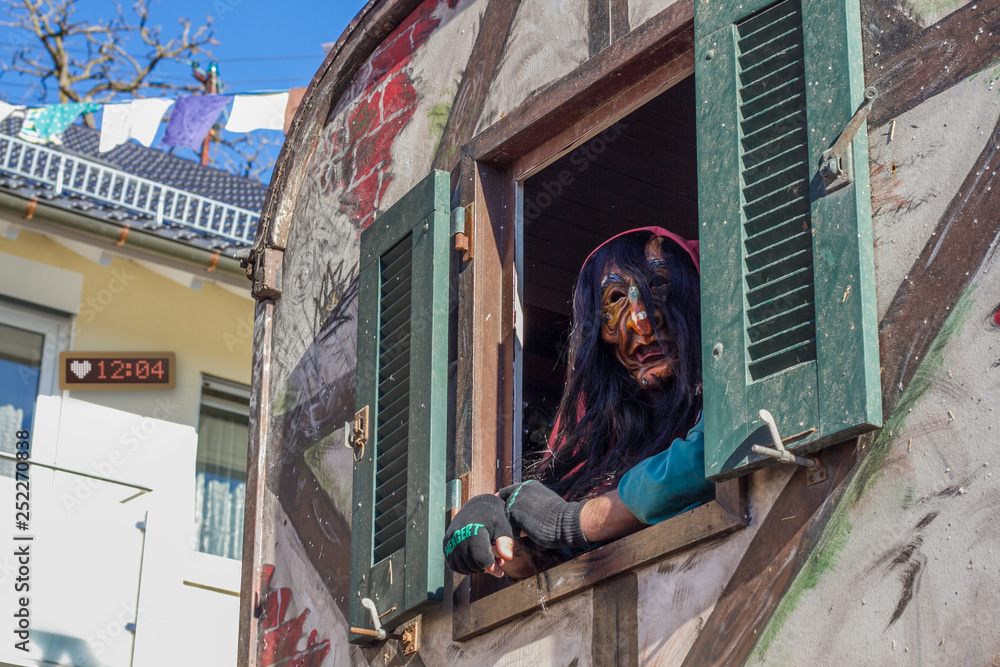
12:04
